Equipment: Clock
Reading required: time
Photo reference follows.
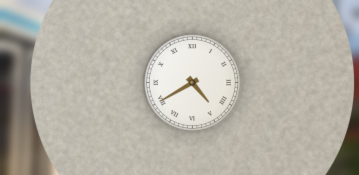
4:40
